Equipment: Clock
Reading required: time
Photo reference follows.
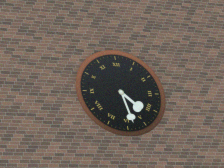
4:28
